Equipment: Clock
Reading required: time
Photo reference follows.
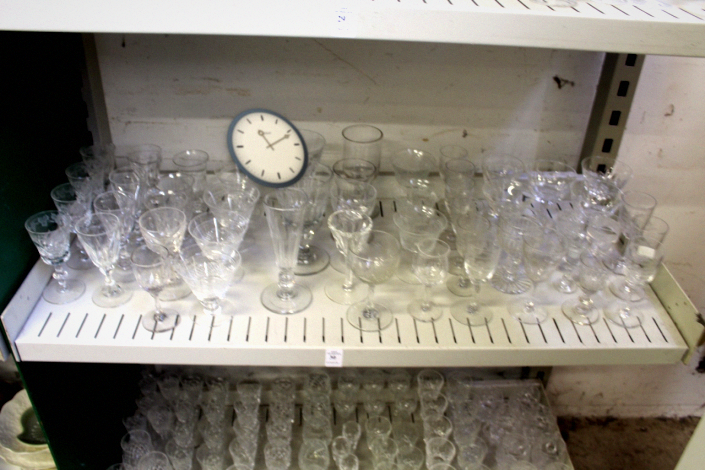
11:11
